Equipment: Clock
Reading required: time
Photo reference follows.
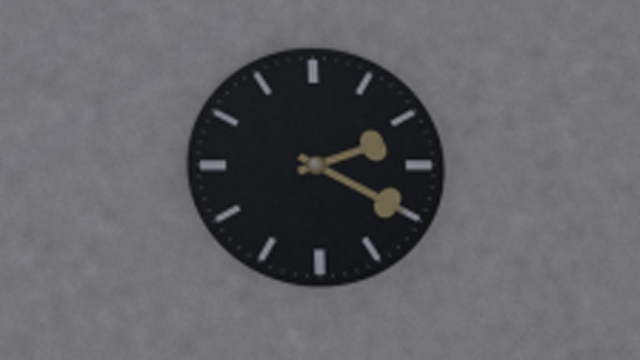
2:20
